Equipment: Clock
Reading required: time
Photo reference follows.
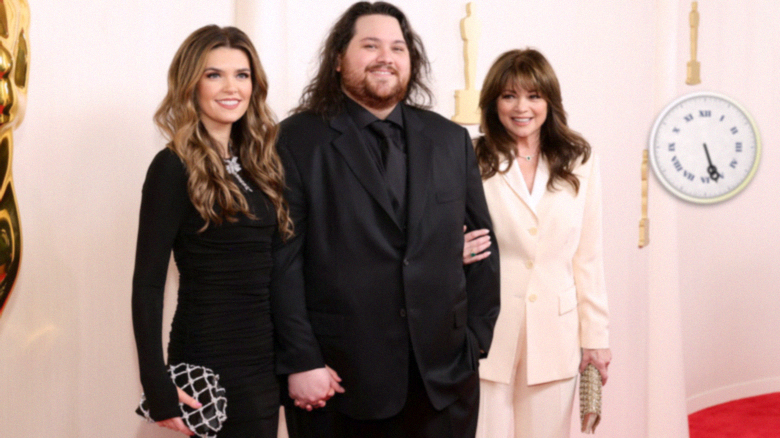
5:27
